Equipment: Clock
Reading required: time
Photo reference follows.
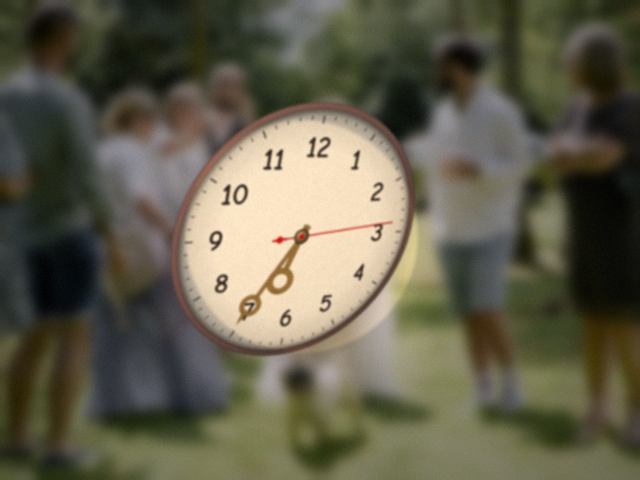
6:35:14
